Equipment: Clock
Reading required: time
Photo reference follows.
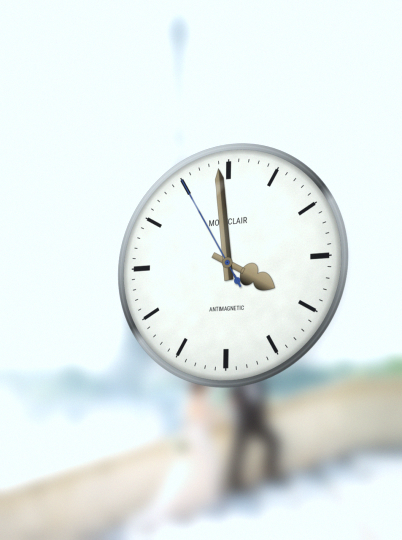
3:58:55
